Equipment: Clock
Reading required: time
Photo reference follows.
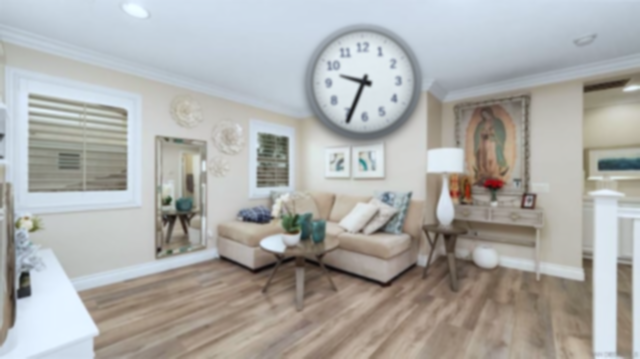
9:34
